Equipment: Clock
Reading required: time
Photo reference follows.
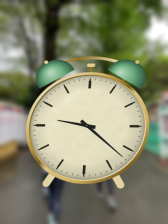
9:22
